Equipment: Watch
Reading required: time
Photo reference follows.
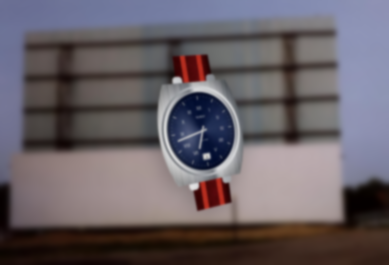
6:43
